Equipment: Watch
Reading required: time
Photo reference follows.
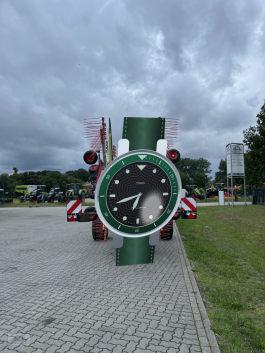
6:42
